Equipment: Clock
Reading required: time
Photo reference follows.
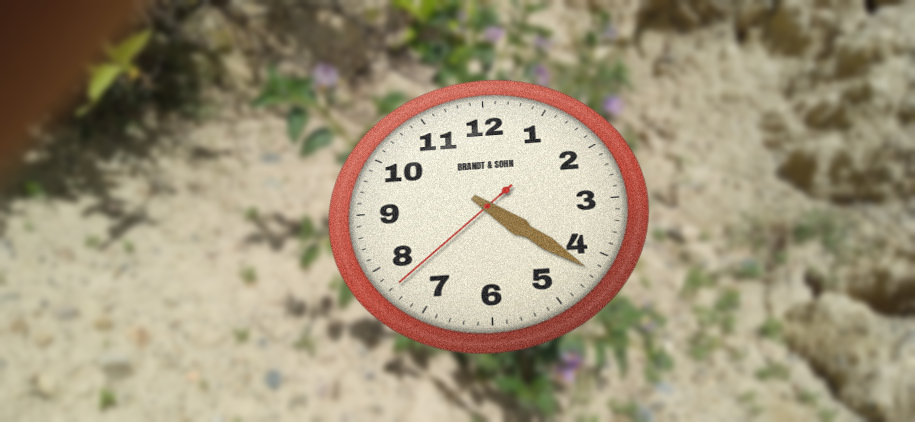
4:21:38
